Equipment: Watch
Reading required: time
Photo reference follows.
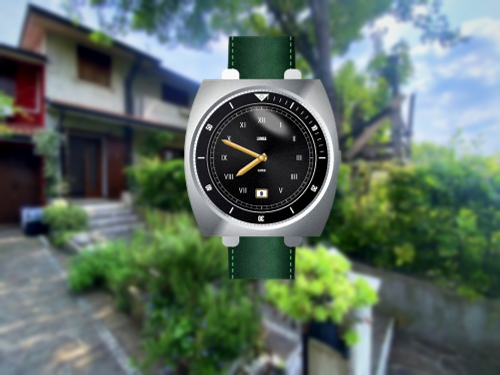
7:49
